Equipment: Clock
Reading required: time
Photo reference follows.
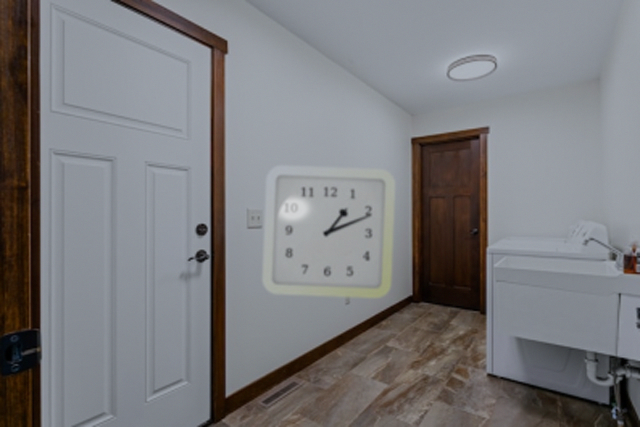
1:11
